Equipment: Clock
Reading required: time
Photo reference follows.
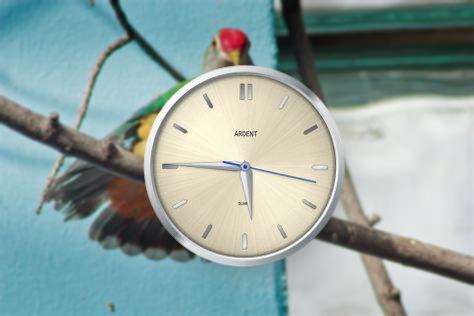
5:45:17
